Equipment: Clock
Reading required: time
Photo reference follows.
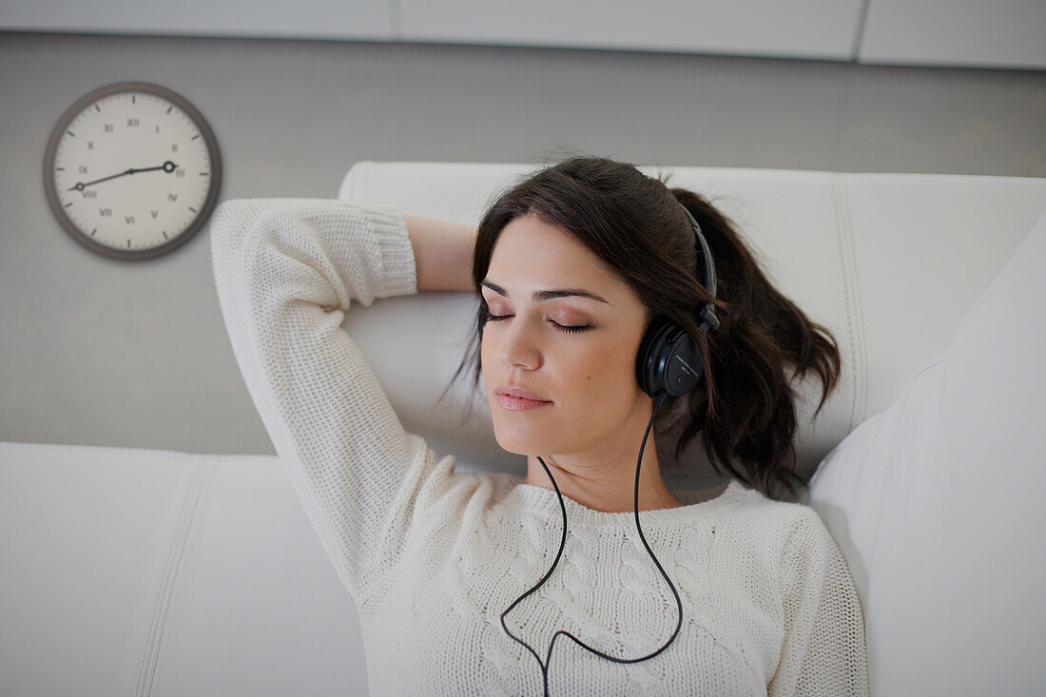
2:42
